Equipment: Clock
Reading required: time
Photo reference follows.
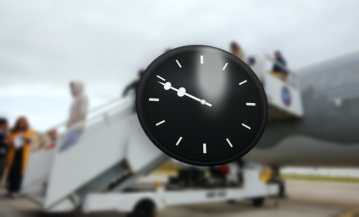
9:49
